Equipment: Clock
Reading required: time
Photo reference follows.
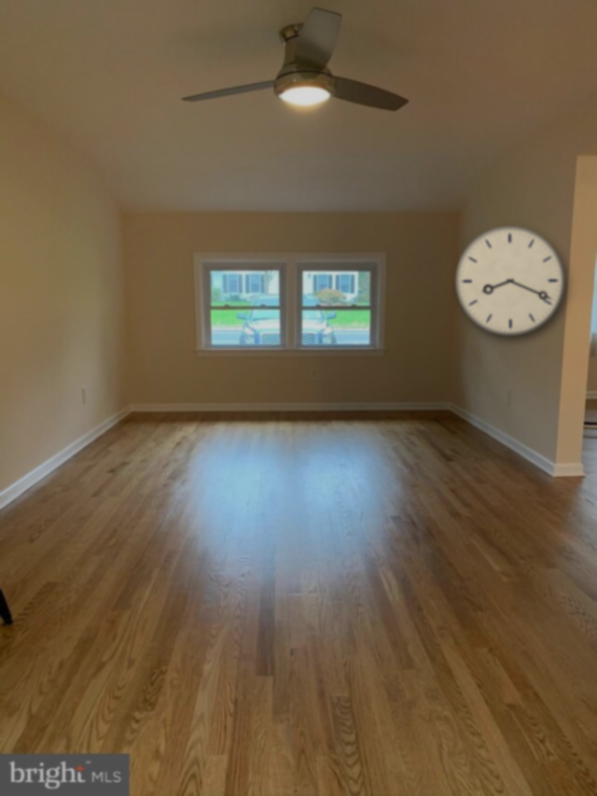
8:19
